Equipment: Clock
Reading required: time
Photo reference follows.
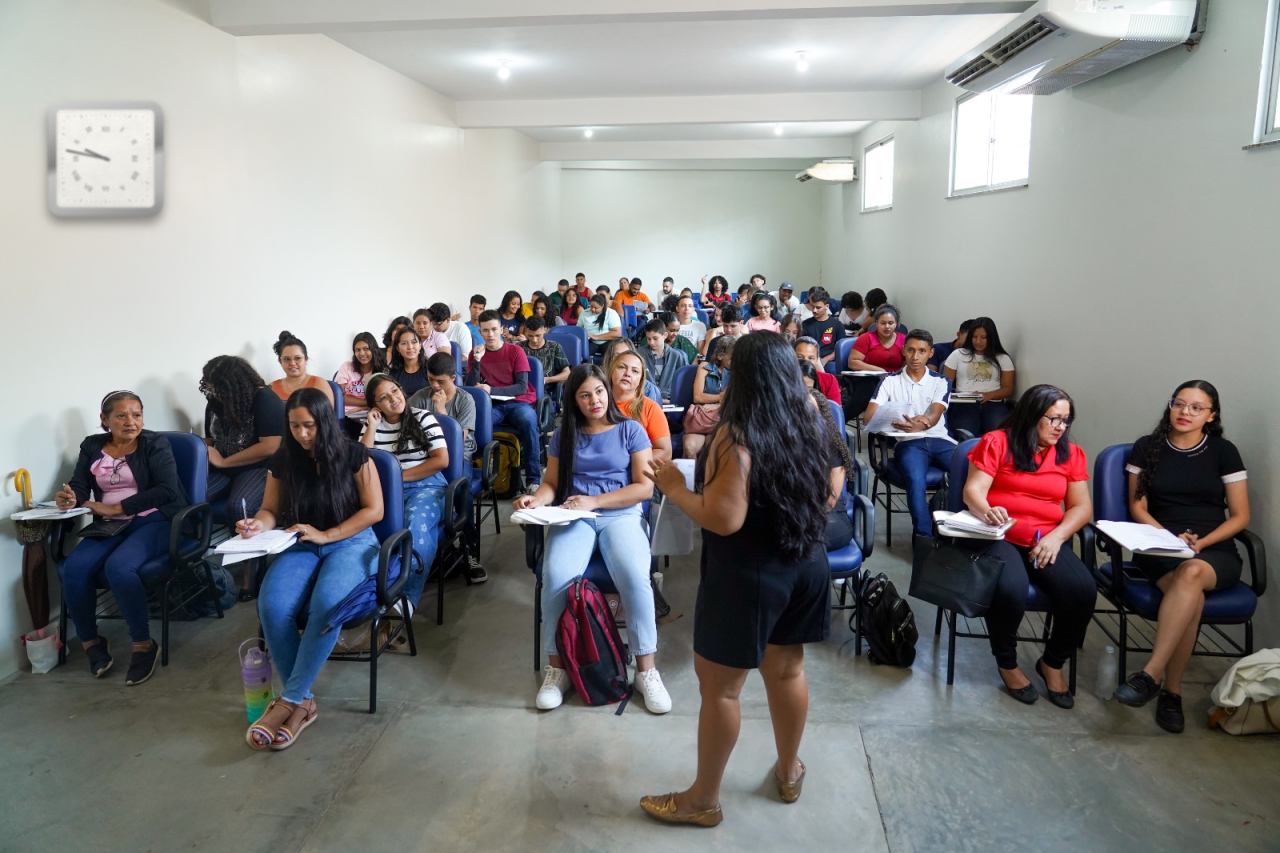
9:47
